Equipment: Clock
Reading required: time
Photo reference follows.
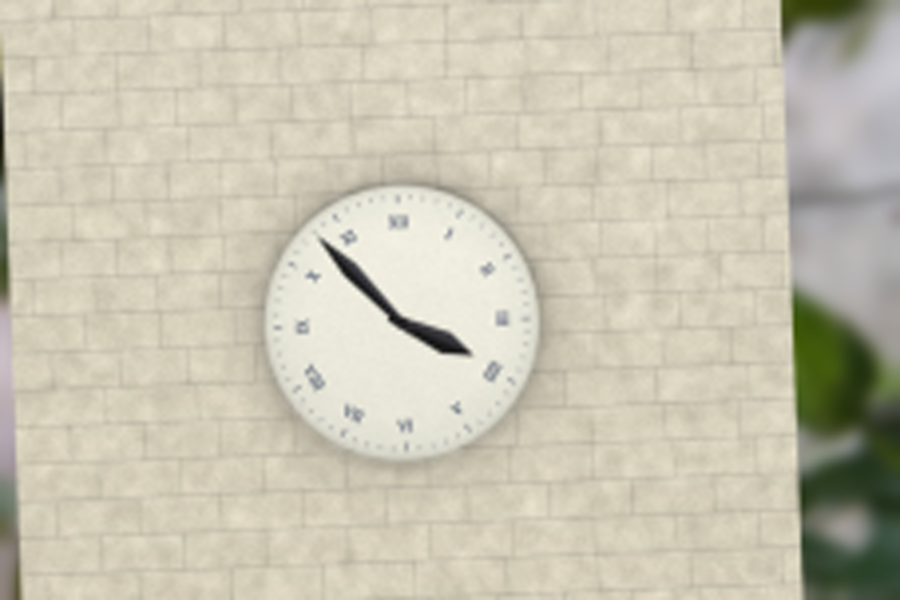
3:53
